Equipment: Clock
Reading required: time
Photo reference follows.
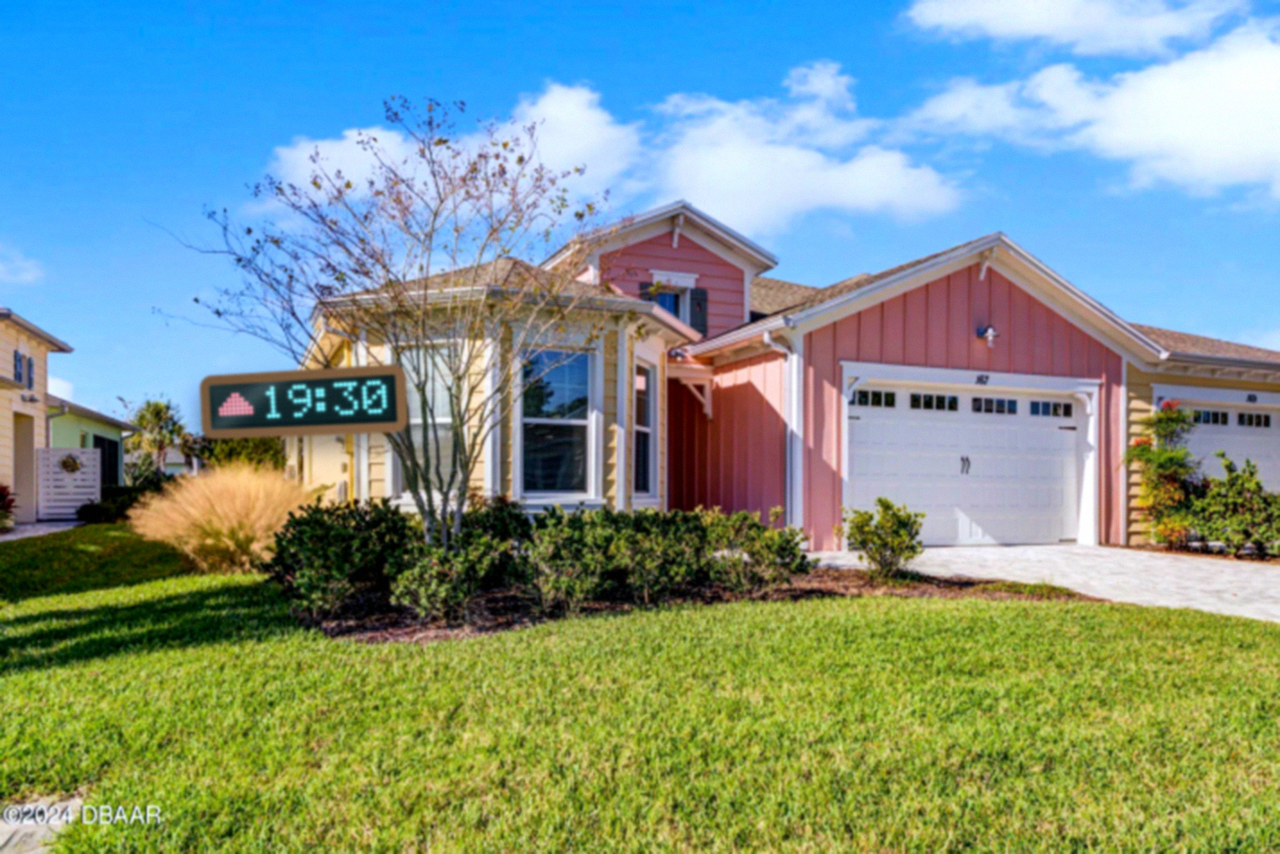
19:30
